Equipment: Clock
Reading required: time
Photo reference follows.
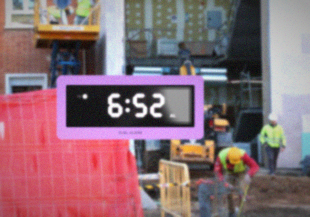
6:52
